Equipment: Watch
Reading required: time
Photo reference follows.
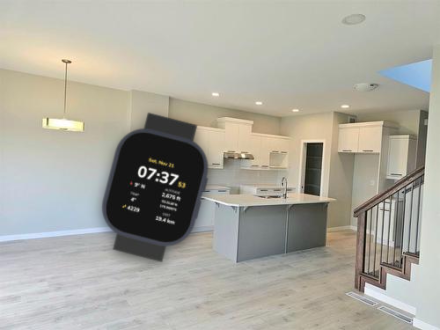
7:37
